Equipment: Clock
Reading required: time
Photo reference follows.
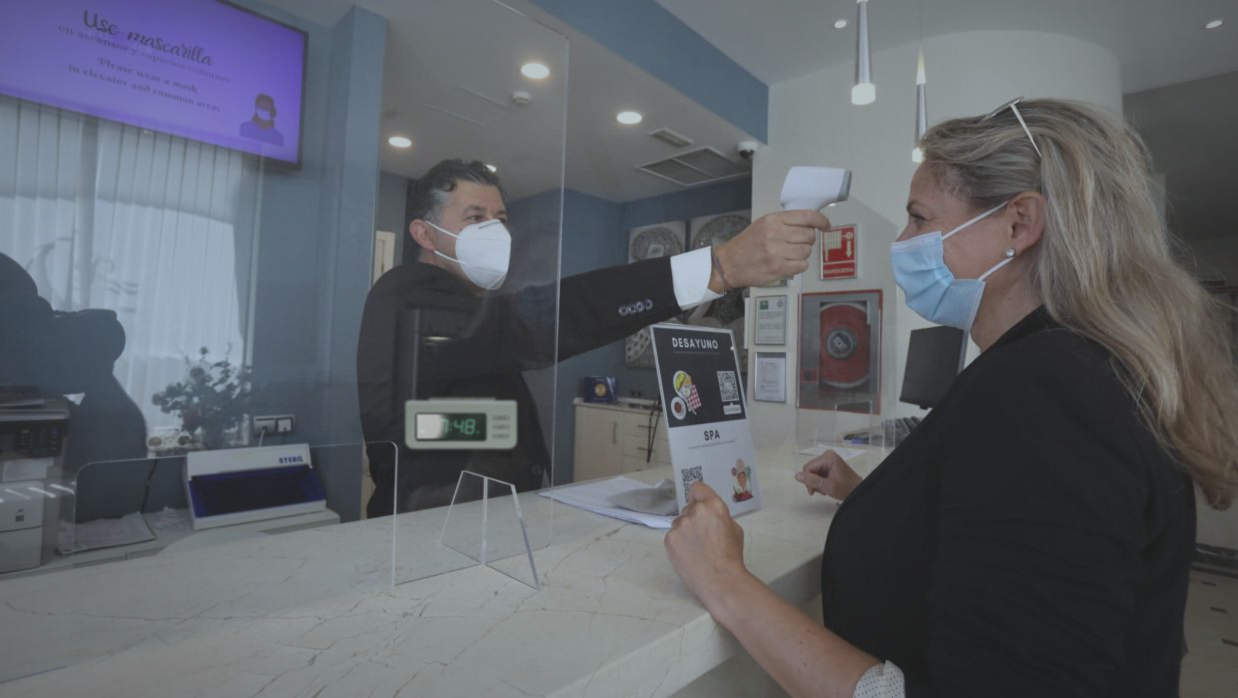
7:48
